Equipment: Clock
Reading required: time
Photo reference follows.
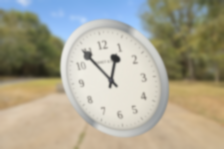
12:54
